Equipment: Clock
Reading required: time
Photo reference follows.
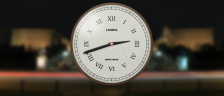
2:42
